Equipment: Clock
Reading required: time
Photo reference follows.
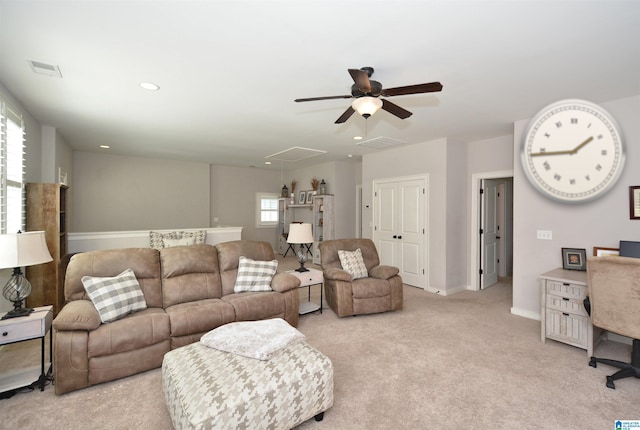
1:44
